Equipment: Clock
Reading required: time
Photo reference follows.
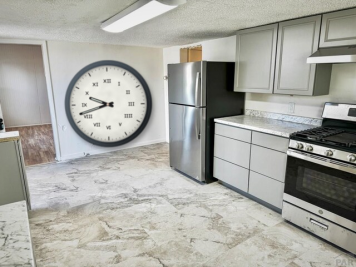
9:42
